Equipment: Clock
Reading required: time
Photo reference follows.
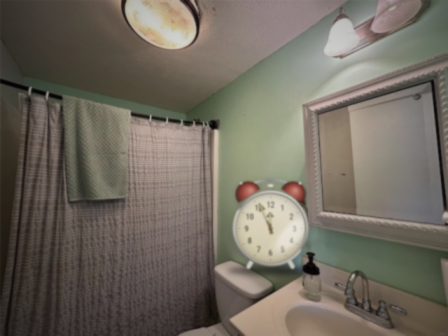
11:56
